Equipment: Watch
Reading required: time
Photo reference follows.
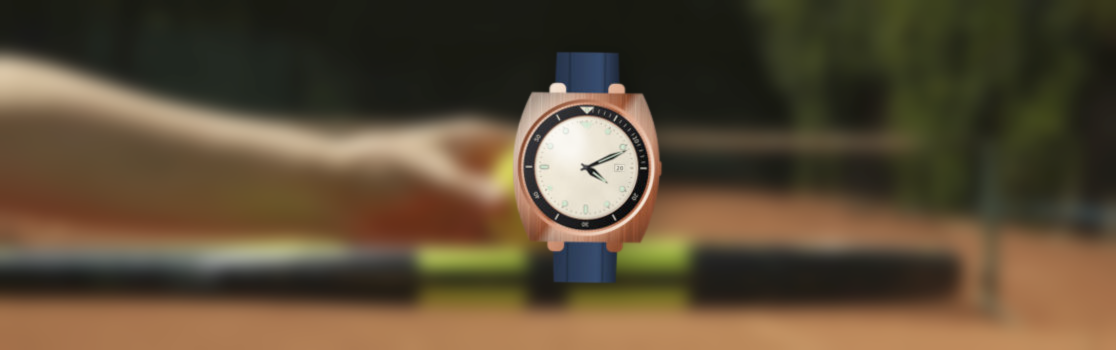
4:11
